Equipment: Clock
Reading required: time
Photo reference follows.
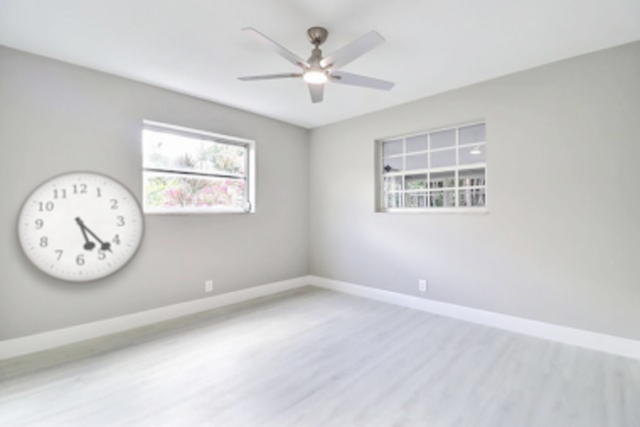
5:23
